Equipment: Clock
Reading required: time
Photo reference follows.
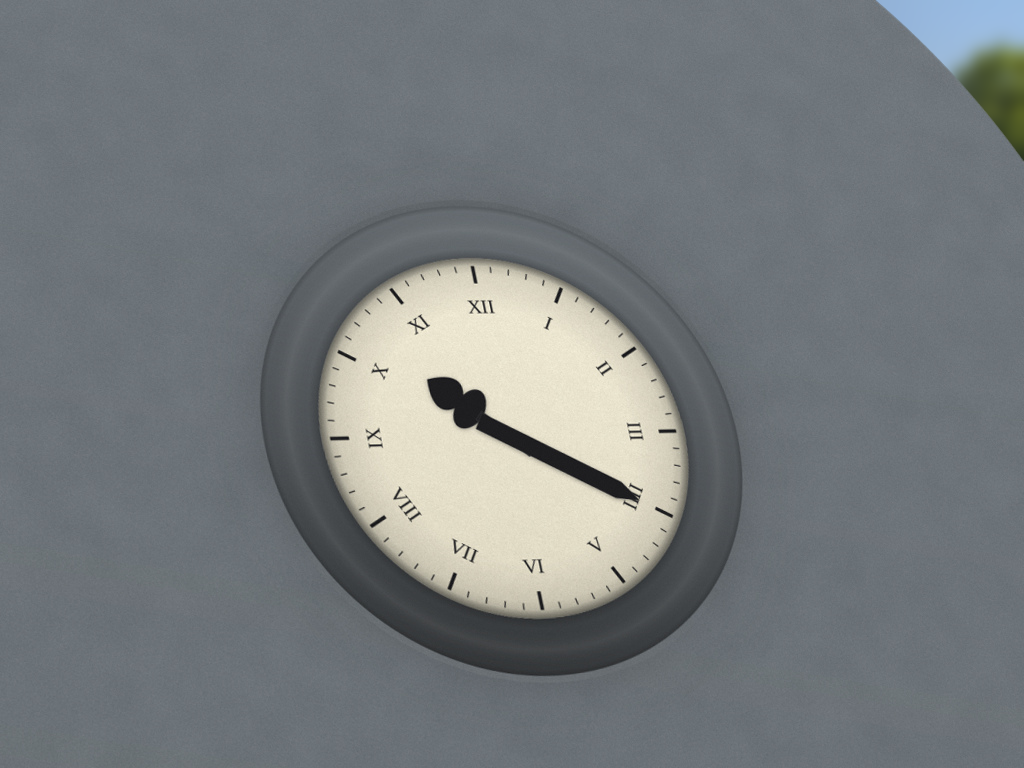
10:20
